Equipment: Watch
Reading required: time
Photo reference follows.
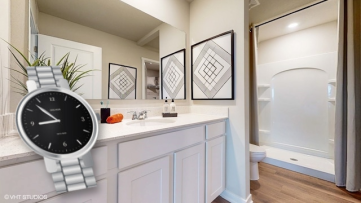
8:53
